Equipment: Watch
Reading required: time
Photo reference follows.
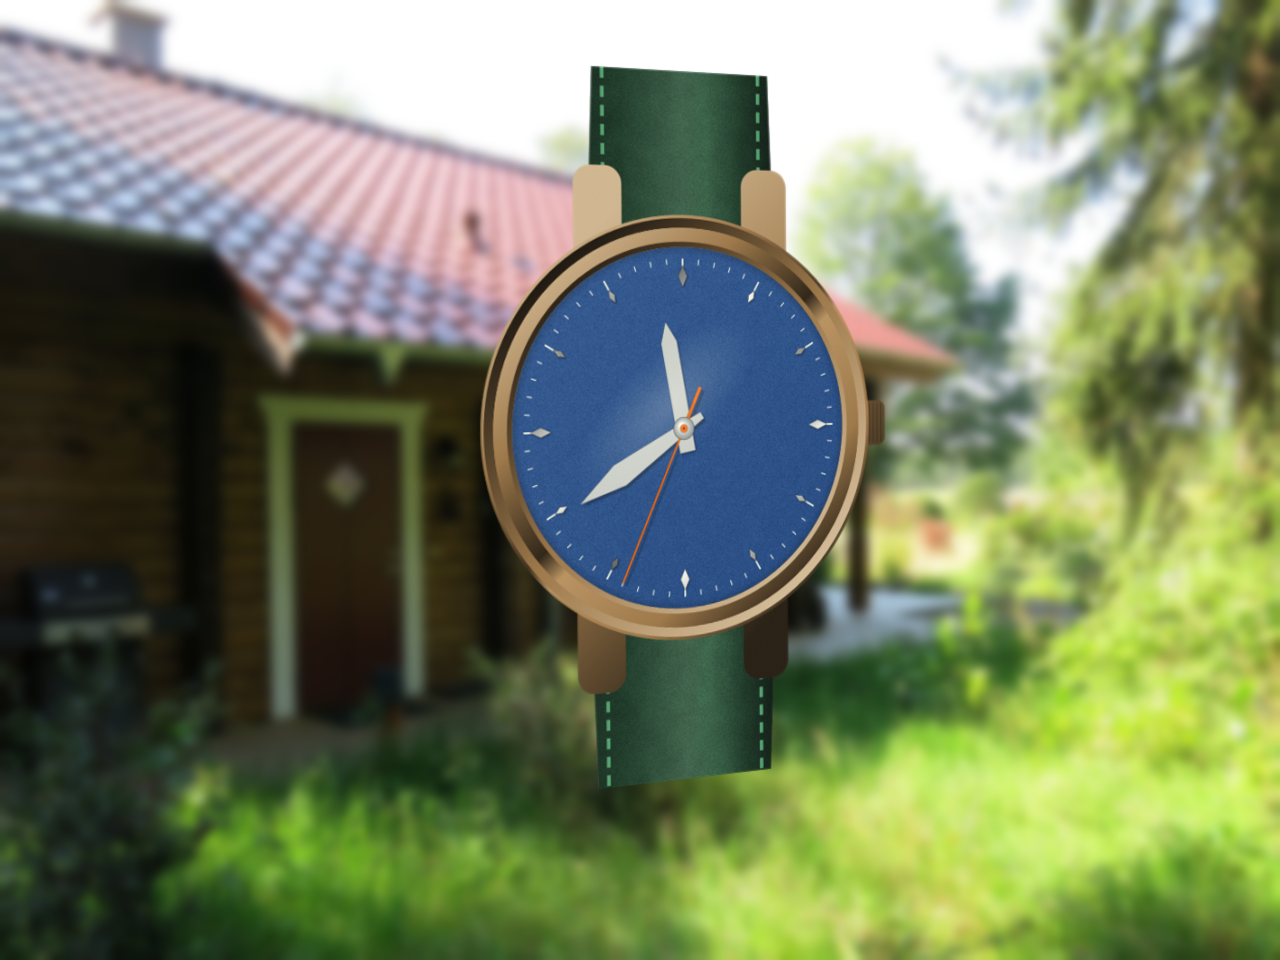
11:39:34
